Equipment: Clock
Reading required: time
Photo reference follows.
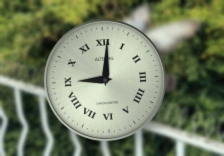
9:01
